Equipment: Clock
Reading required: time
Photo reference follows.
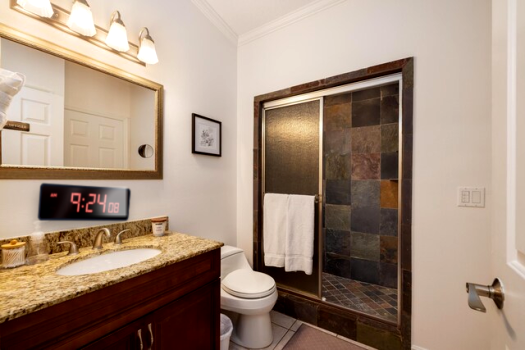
9:24:08
